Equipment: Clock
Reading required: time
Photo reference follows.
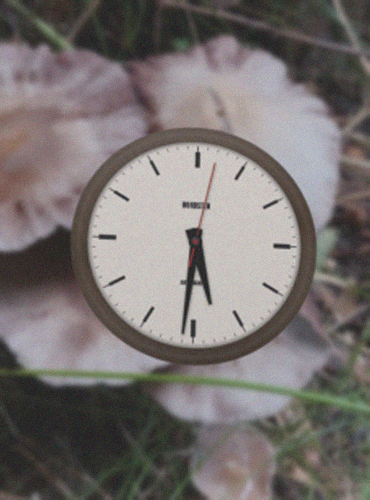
5:31:02
